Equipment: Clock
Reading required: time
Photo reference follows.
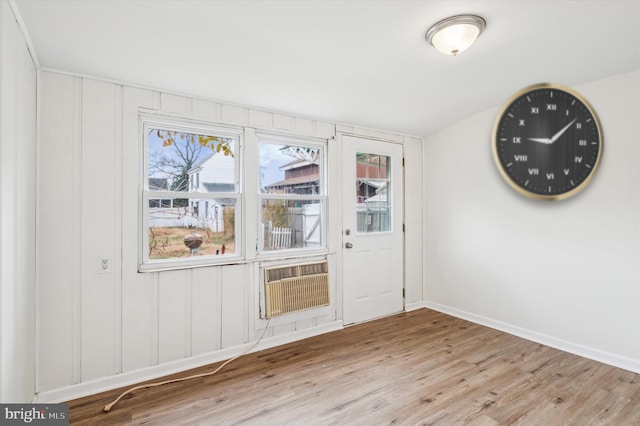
9:08
